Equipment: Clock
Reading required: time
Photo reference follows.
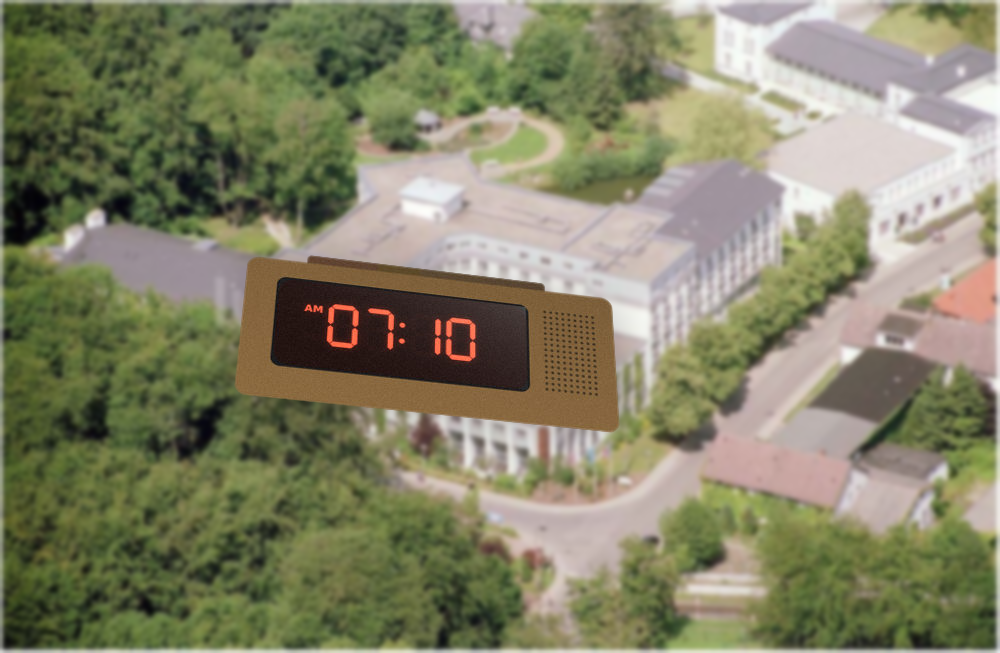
7:10
